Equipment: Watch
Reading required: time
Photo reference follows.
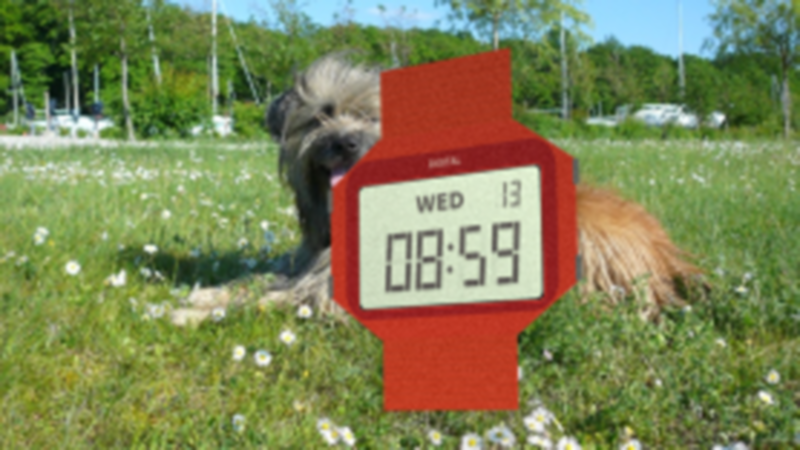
8:59
